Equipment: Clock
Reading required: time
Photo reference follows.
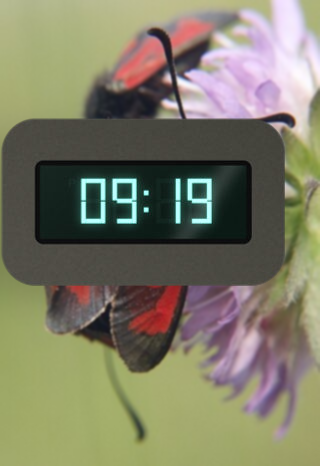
9:19
